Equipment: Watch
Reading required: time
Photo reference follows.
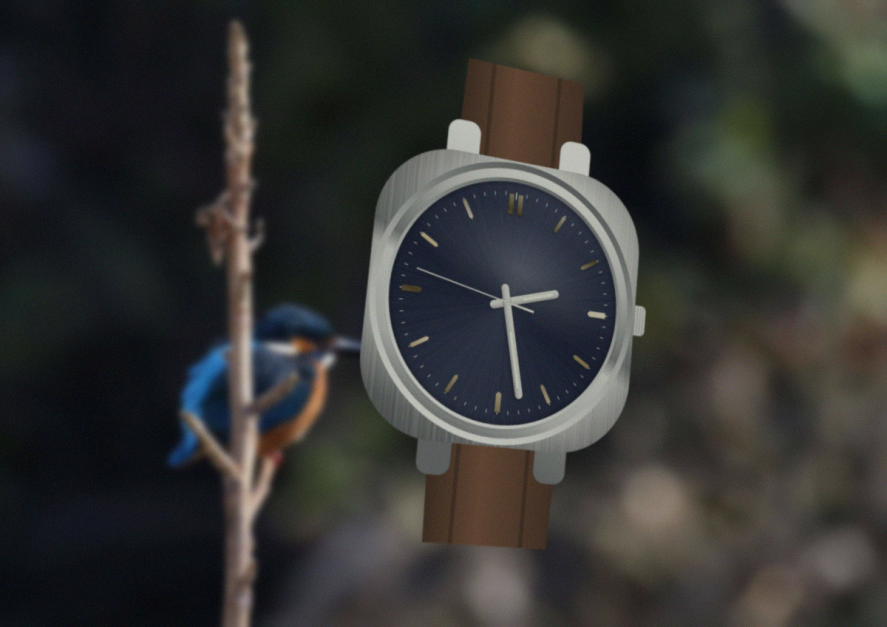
2:27:47
